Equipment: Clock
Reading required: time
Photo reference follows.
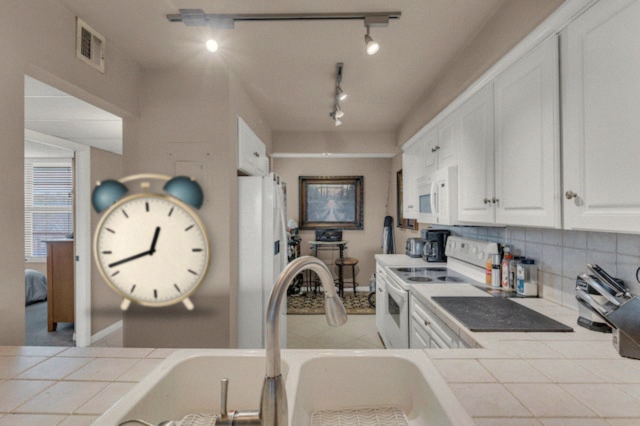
12:42
